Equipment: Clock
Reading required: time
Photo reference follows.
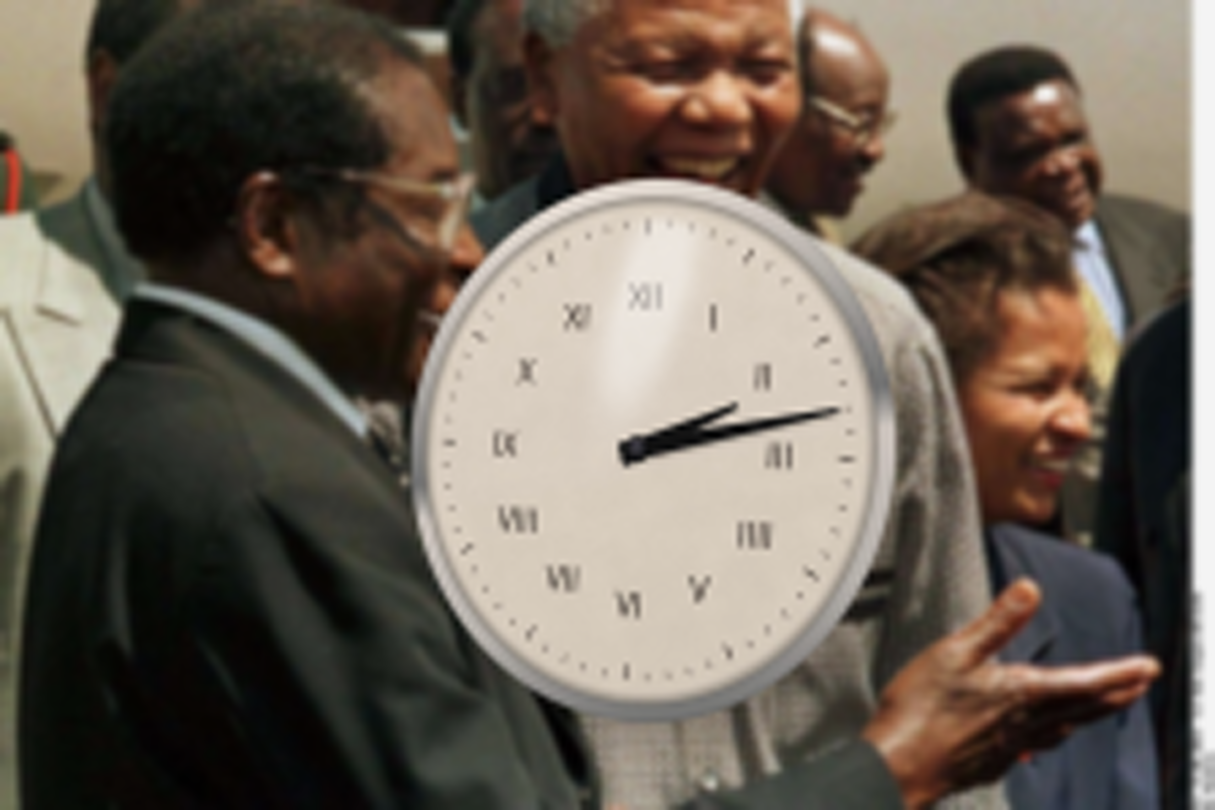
2:13
